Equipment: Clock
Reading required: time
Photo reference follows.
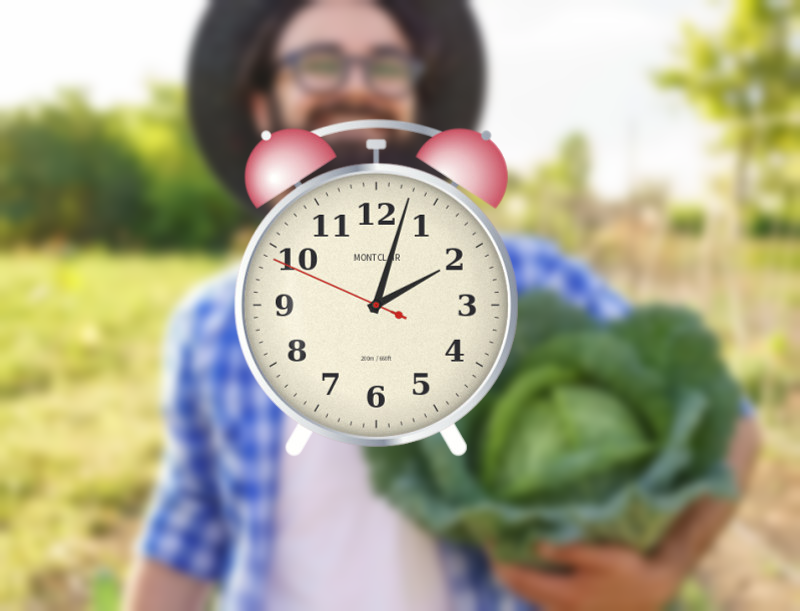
2:02:49
